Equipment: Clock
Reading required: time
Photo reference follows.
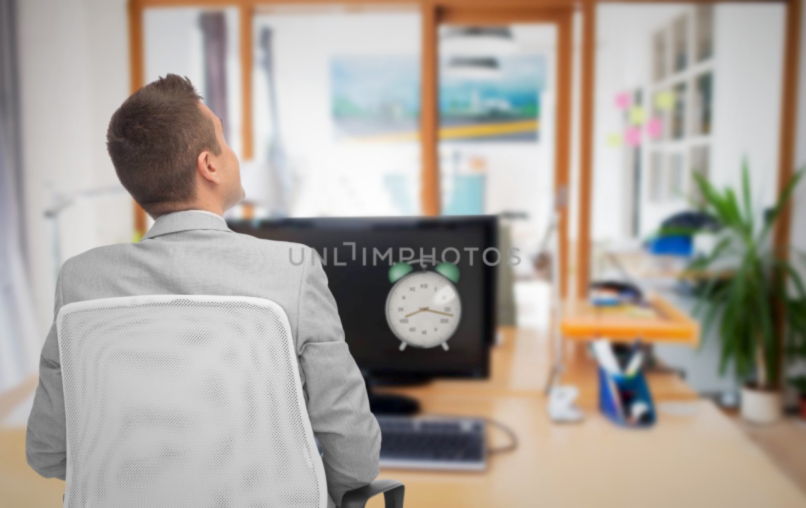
8:17
